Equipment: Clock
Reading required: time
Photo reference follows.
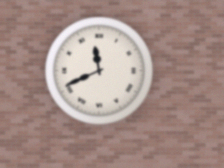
11:41
